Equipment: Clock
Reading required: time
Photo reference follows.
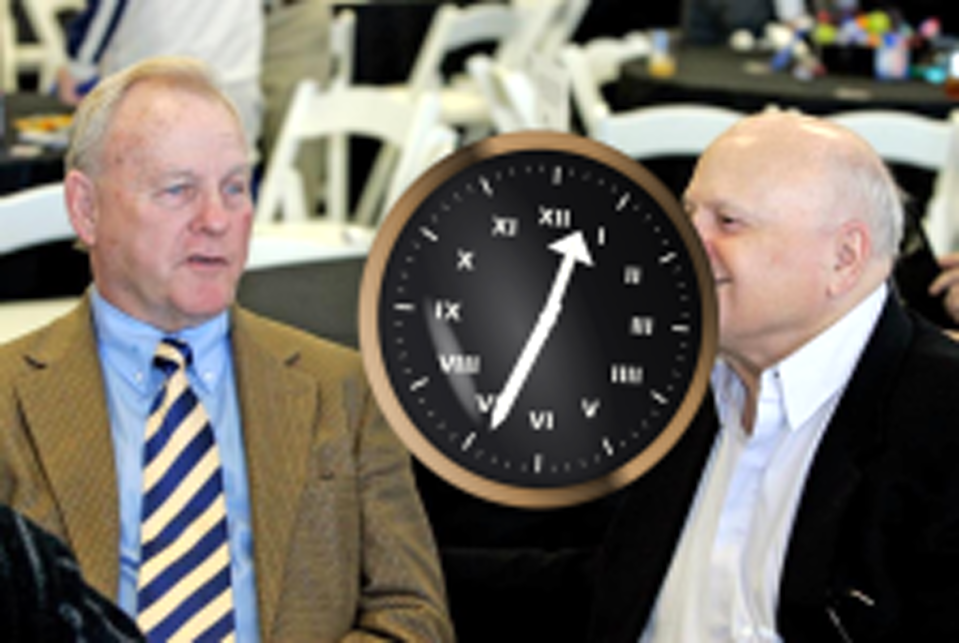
12:34
